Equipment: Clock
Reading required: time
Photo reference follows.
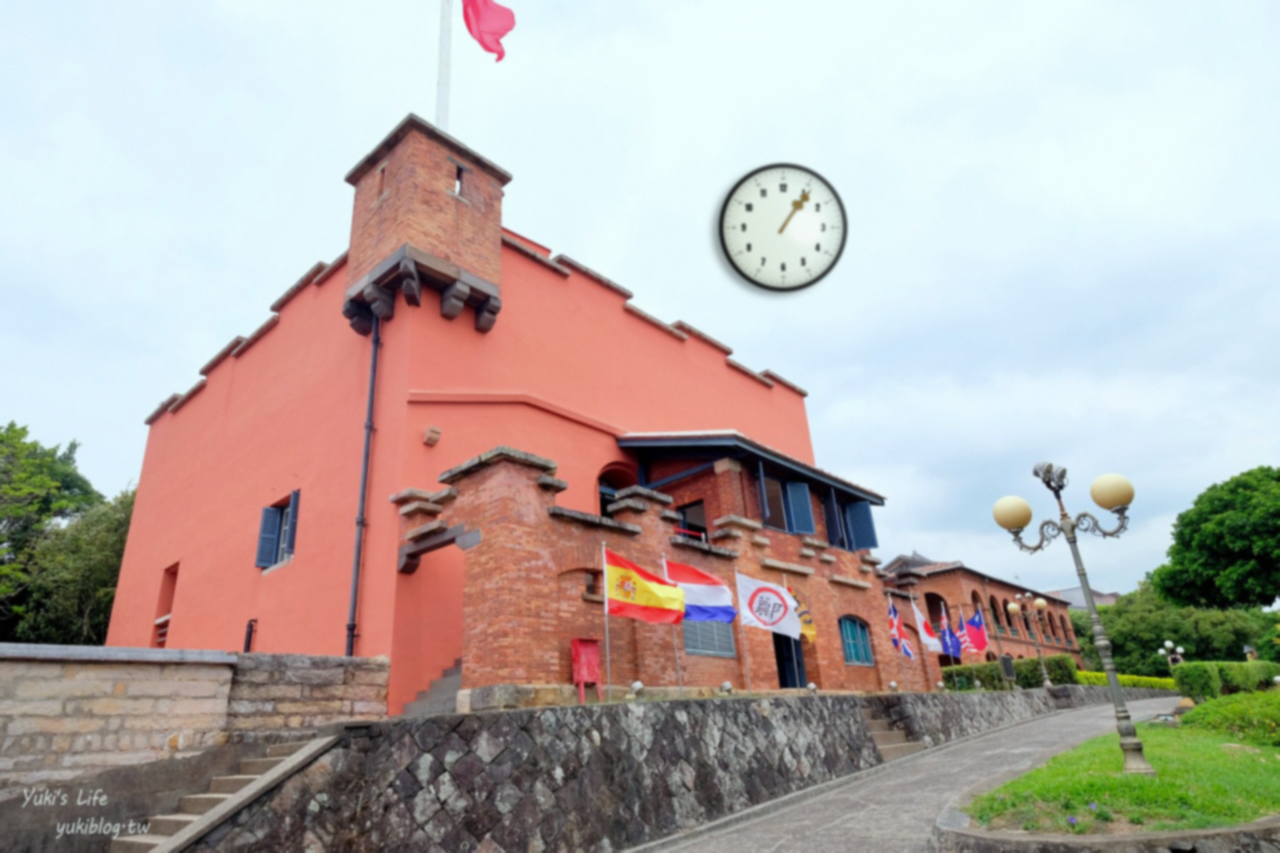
1:06
